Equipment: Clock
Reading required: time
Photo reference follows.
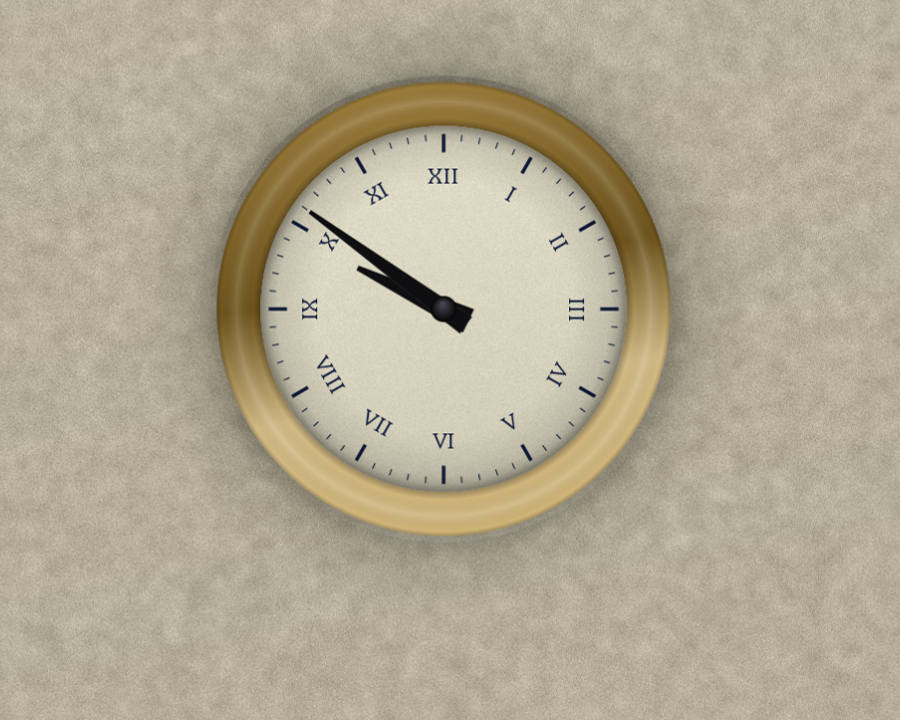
9:51
